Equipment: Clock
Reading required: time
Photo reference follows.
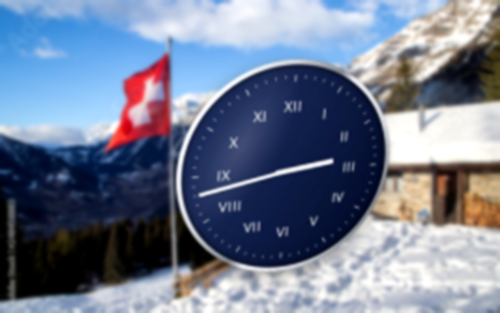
2:43
